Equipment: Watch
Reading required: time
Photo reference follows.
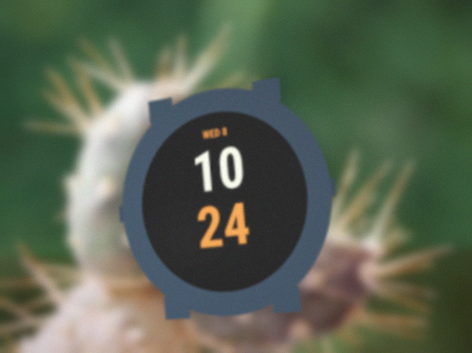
10:24
